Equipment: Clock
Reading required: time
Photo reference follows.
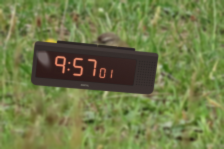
9:57:01
